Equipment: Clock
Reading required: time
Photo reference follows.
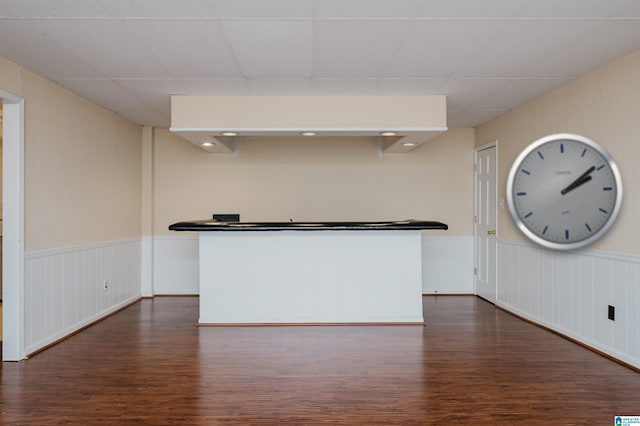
2:09
